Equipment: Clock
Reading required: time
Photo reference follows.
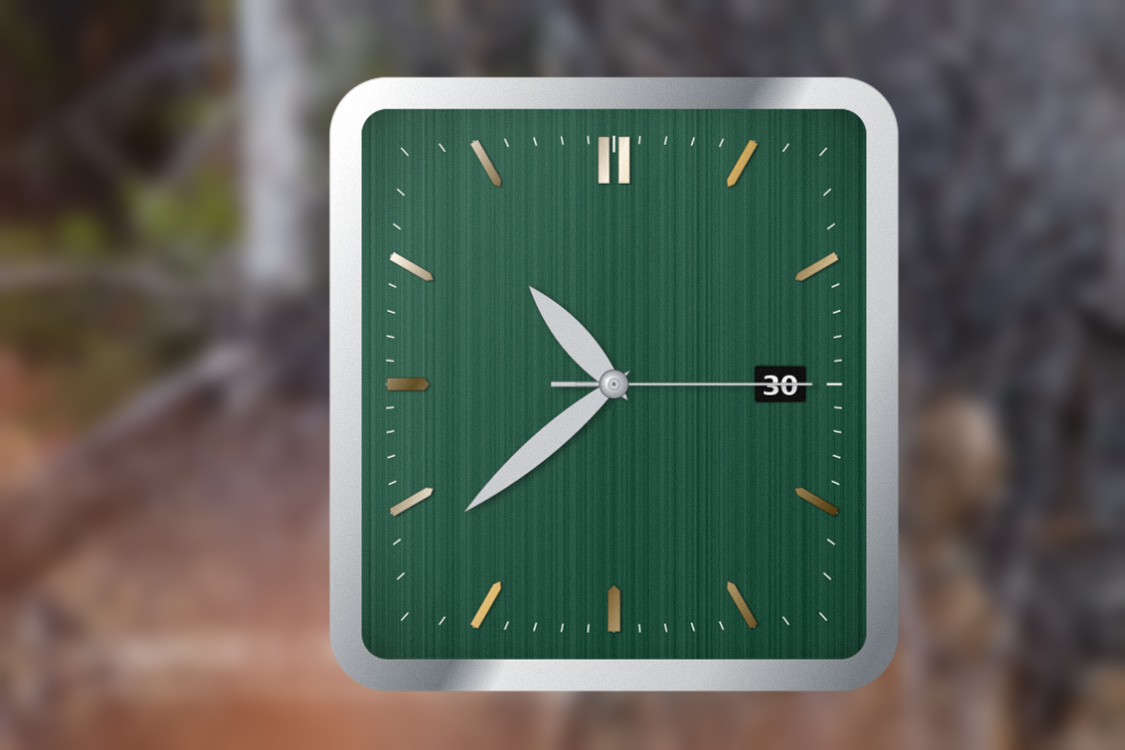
10:38:15
